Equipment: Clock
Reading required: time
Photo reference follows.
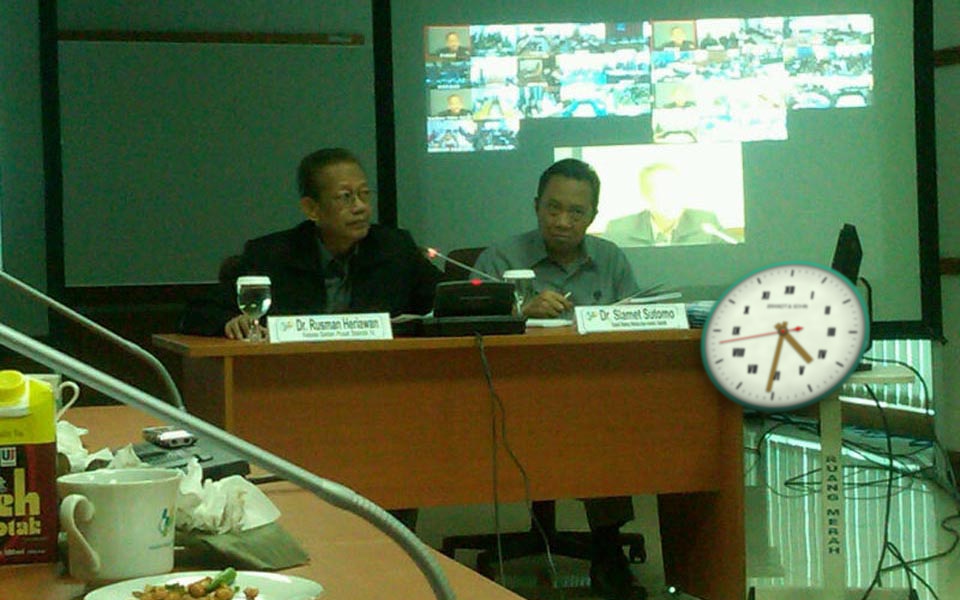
4:30:43
